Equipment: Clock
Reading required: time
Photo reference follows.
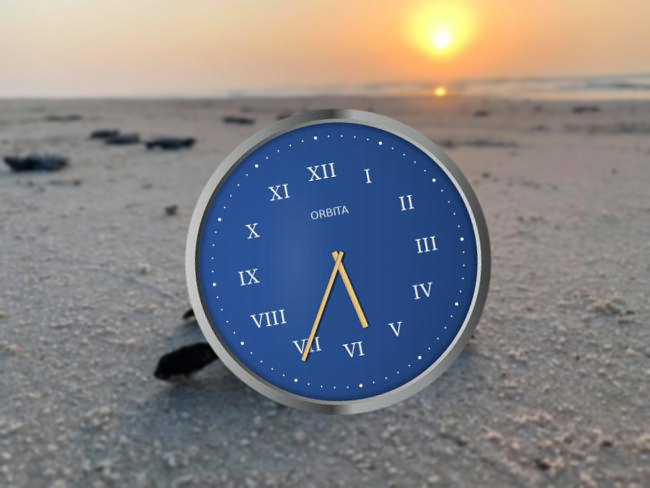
5:35
